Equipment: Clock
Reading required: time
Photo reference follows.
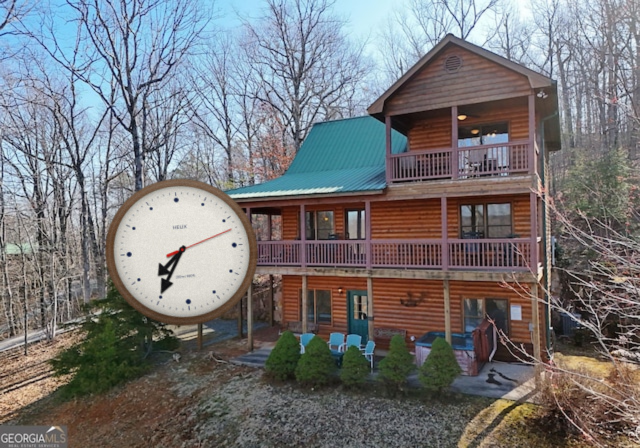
7:35:12
